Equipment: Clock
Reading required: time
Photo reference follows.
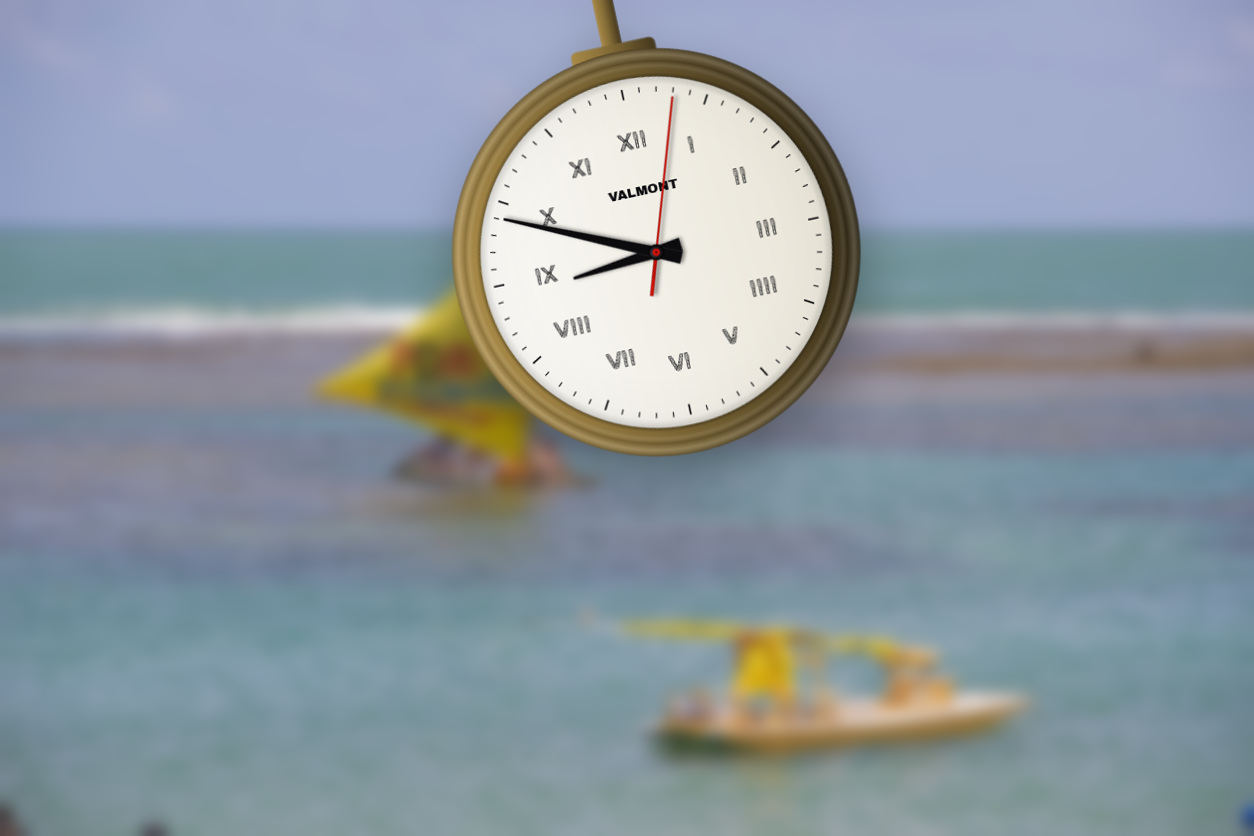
8:49:03
